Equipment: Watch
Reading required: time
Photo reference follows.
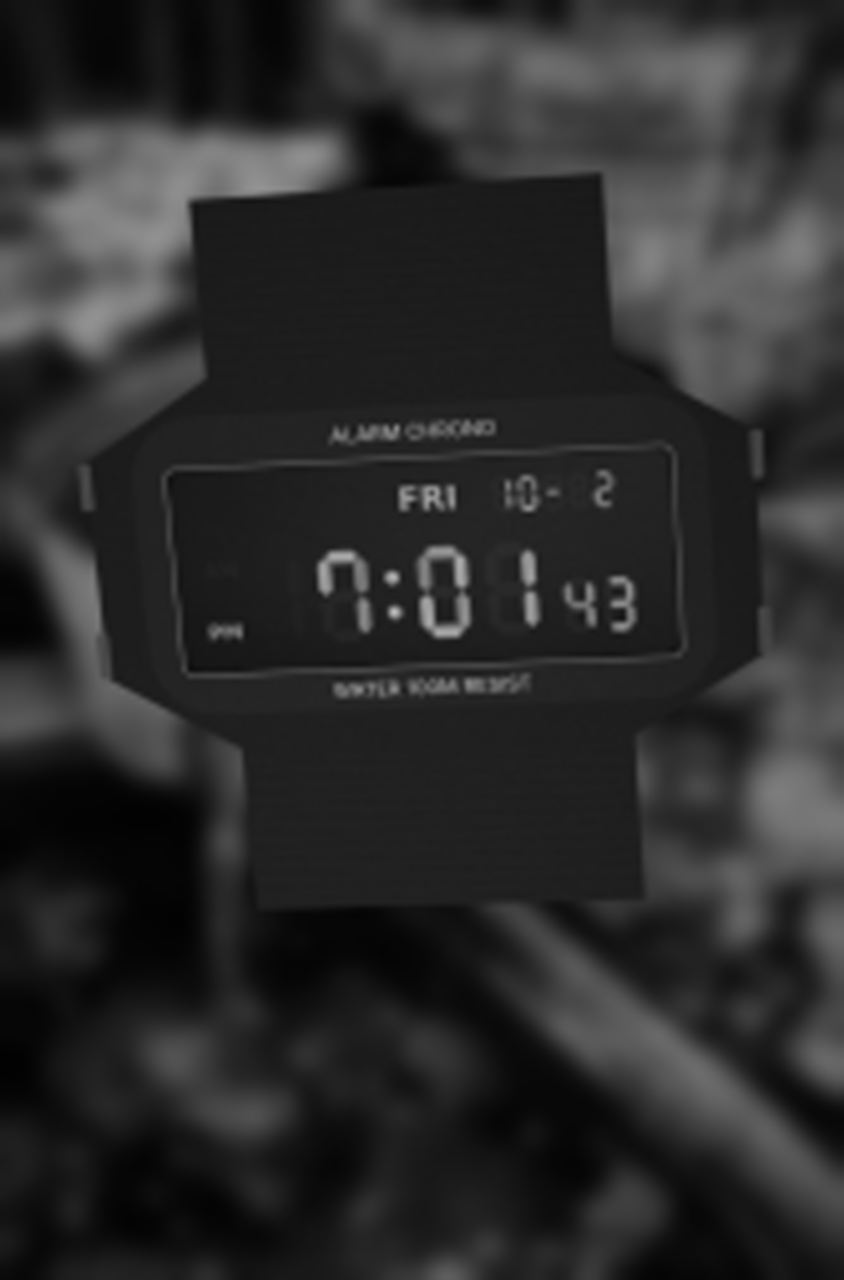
7:01:43
